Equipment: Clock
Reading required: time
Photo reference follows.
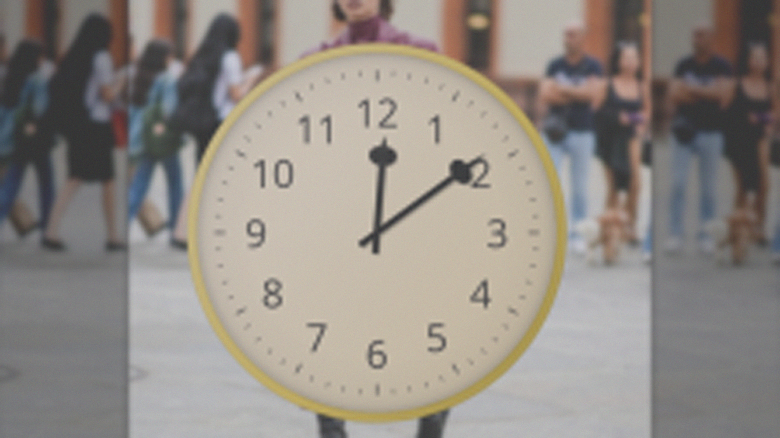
12:09
